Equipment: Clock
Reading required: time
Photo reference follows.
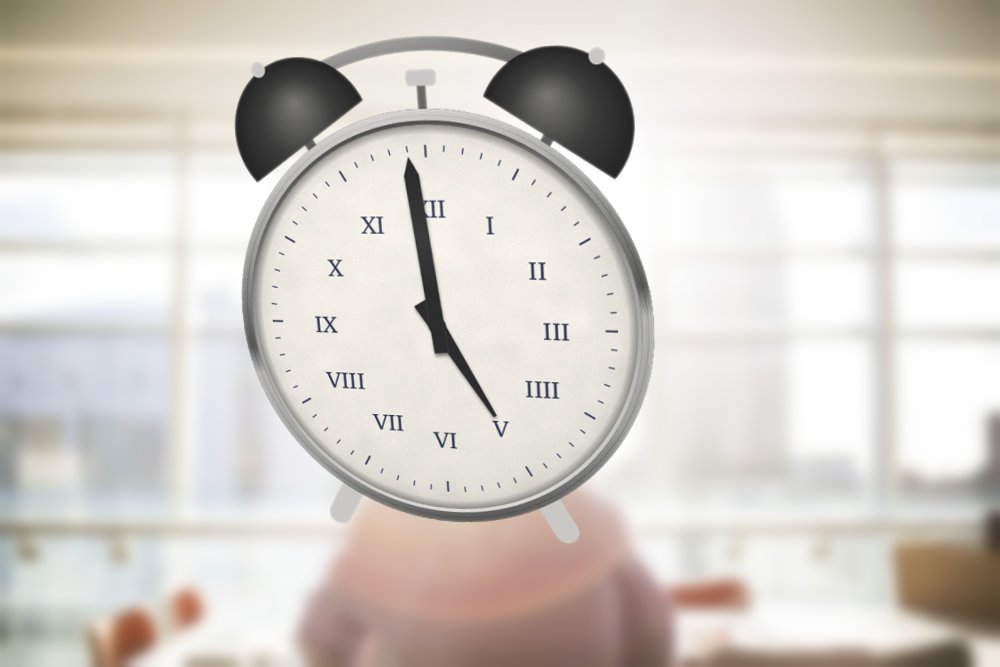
4:59
